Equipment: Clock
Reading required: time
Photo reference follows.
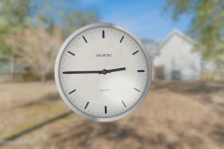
2:45
